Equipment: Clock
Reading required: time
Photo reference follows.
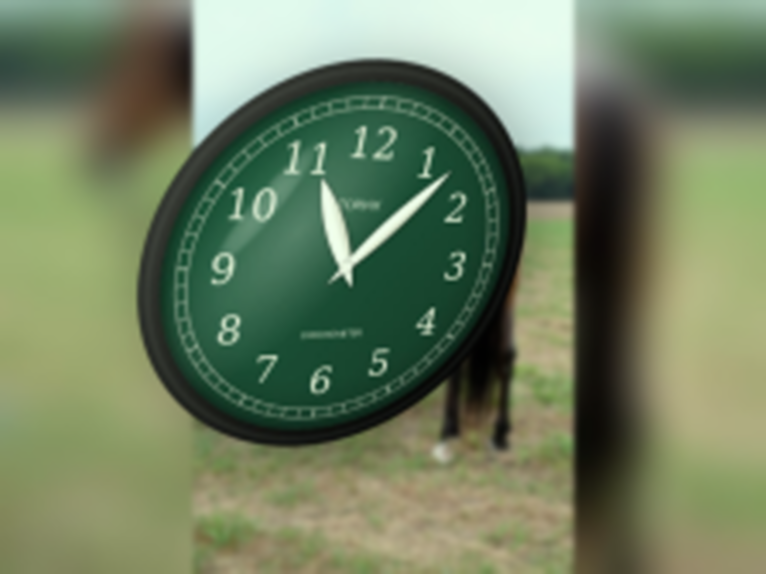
11:07
